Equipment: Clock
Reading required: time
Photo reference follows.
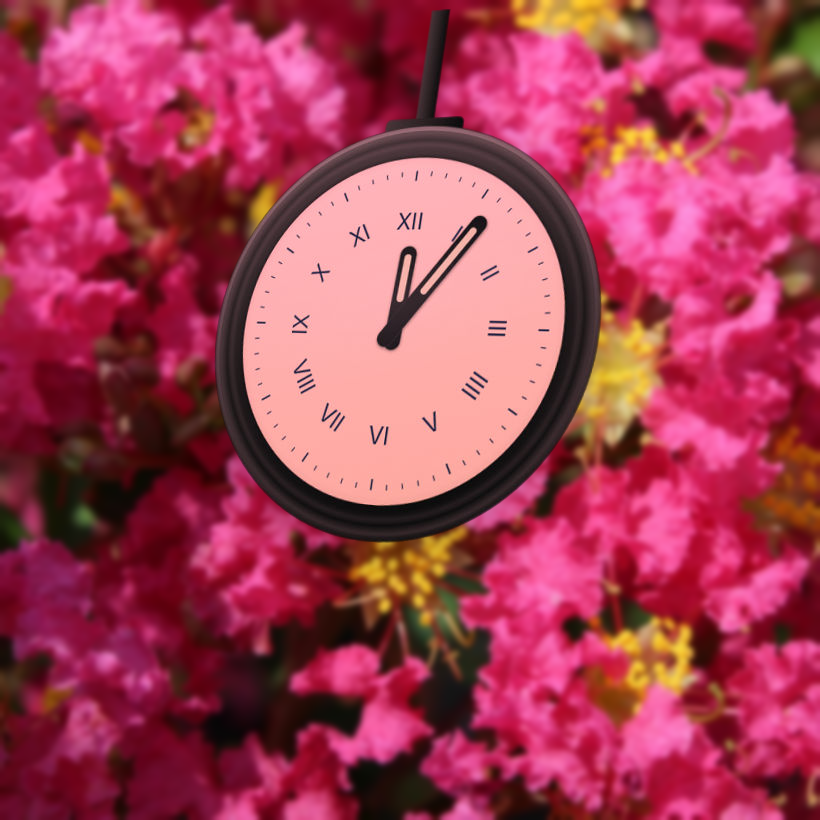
12:06
